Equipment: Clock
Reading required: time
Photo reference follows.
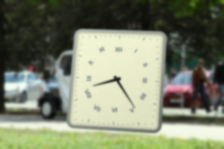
8:24
